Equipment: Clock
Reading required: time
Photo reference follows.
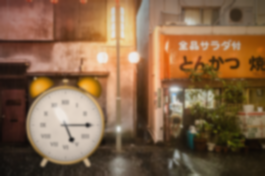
5:15
